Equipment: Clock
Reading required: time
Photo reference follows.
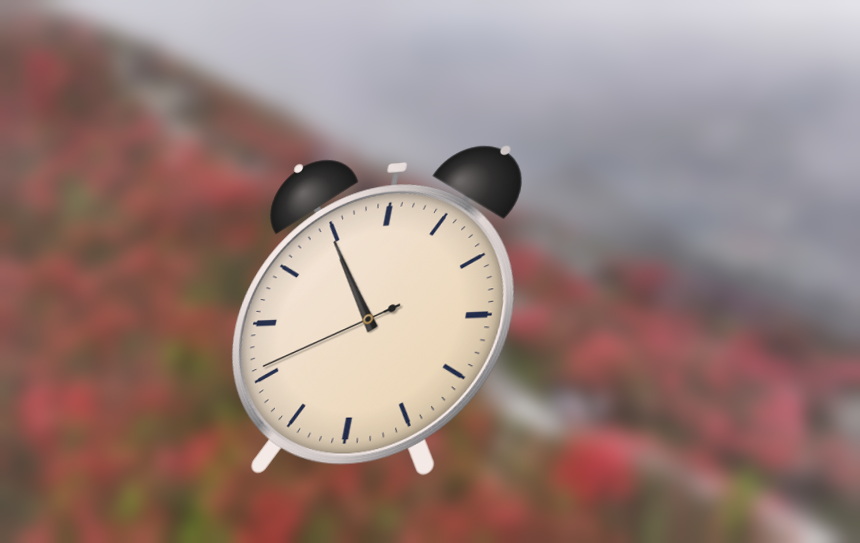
10:54:41
